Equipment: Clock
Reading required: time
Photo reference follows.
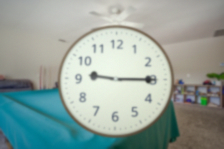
9:15
